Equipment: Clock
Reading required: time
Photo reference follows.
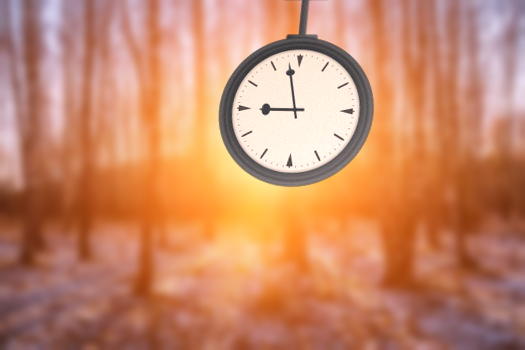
8:58
